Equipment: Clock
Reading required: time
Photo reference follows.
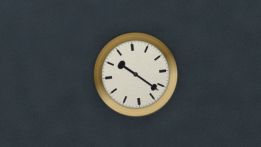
10:22
